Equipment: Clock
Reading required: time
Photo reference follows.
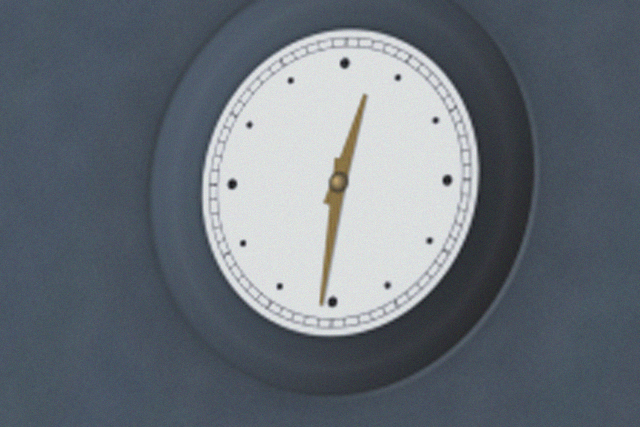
12:31
